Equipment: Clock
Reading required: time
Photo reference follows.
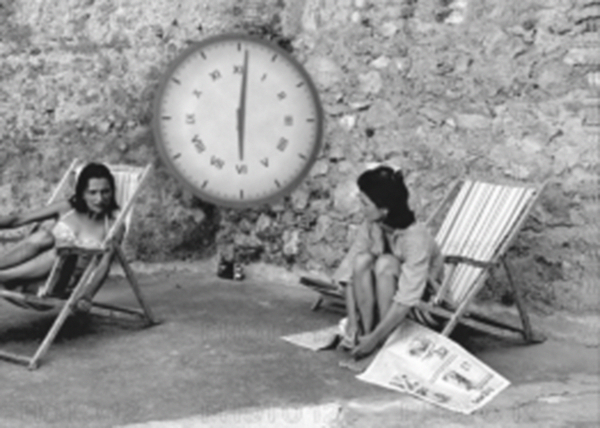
6:01
